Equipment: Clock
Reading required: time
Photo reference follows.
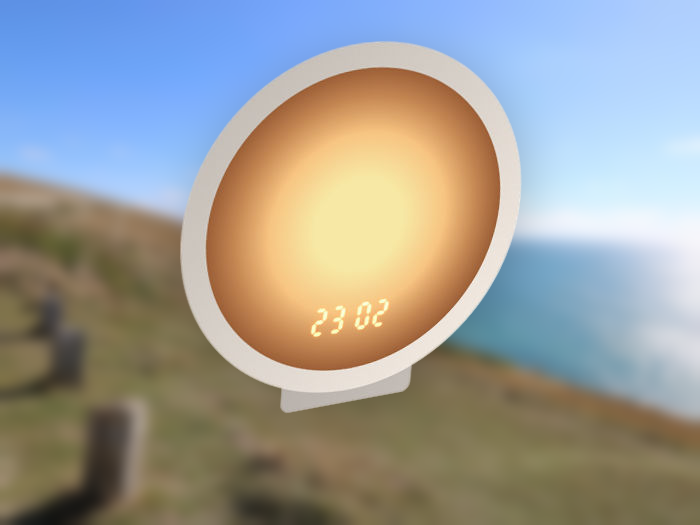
23:02
